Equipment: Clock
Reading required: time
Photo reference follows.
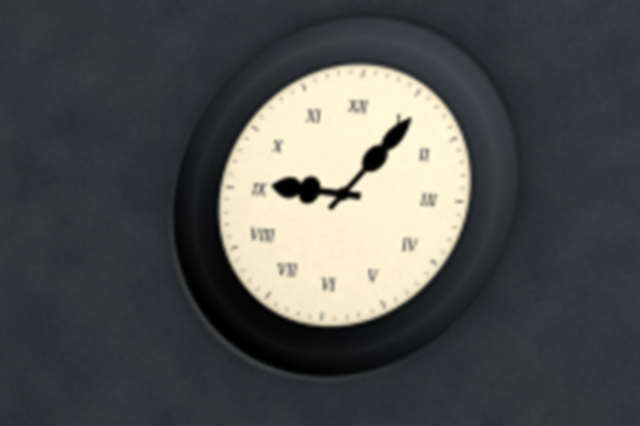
9:06
